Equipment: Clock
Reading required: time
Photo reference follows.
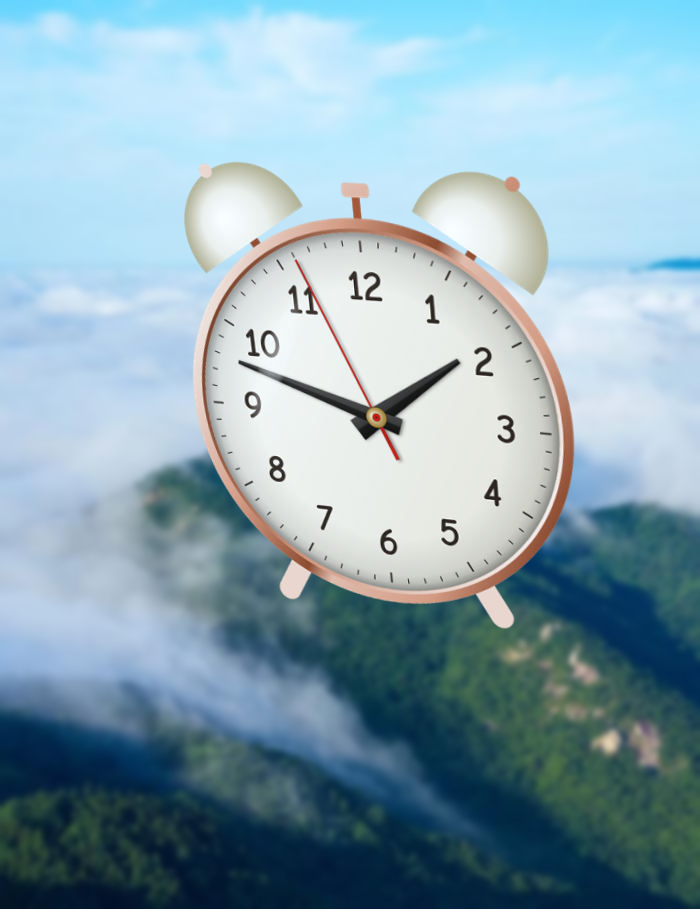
1:47:56
